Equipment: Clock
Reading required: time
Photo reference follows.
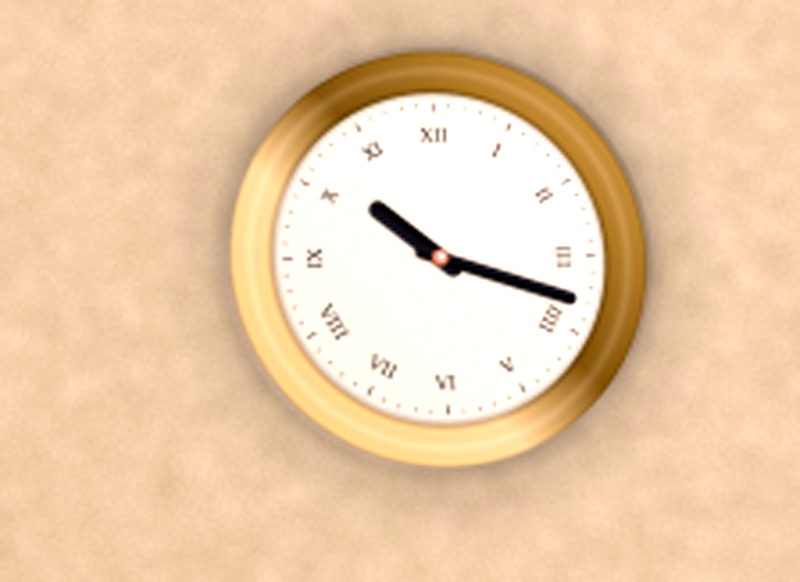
10:18
